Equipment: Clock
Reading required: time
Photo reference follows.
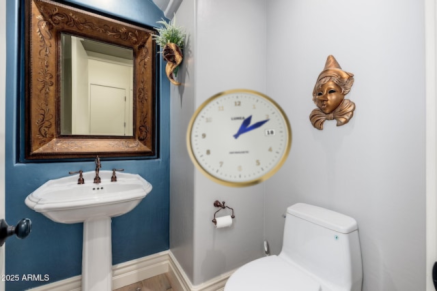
1:11
